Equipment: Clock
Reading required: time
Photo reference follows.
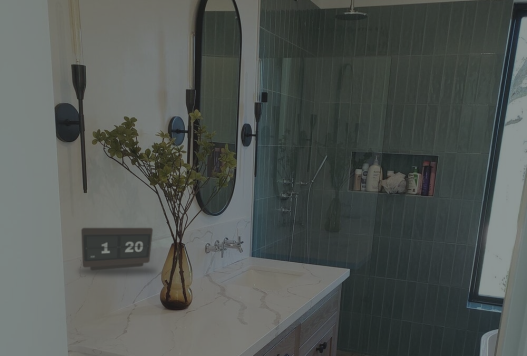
1:20
